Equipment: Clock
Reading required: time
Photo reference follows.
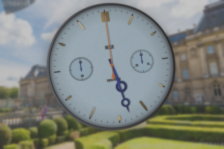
5:28
